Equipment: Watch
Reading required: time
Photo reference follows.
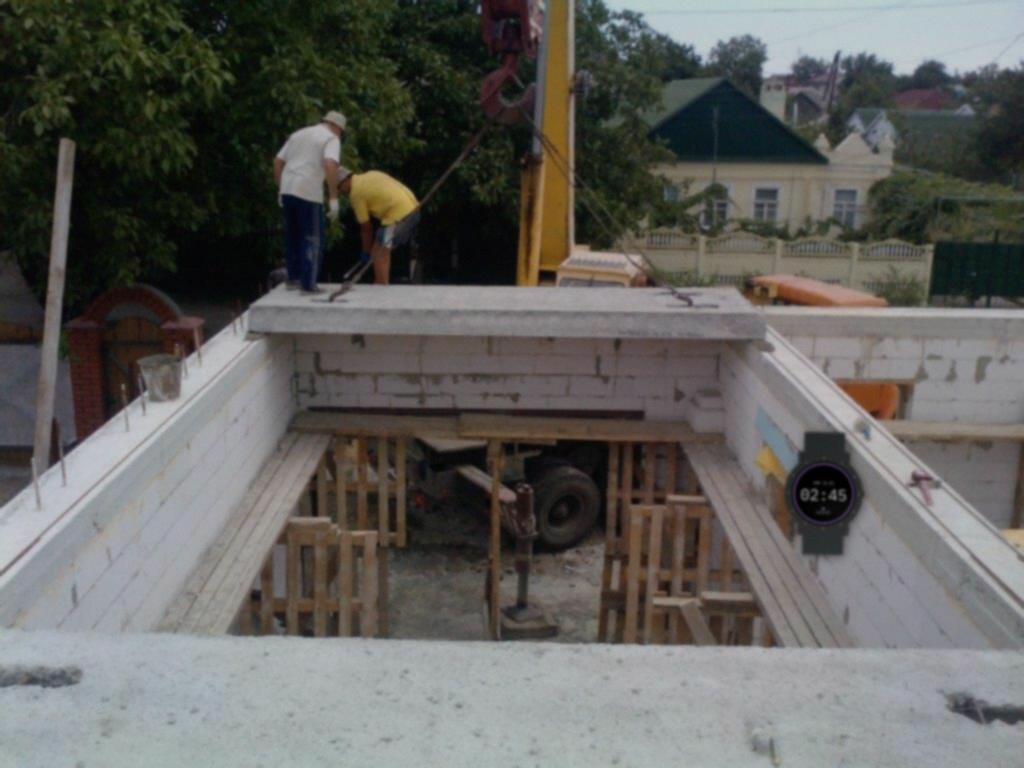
2:45
